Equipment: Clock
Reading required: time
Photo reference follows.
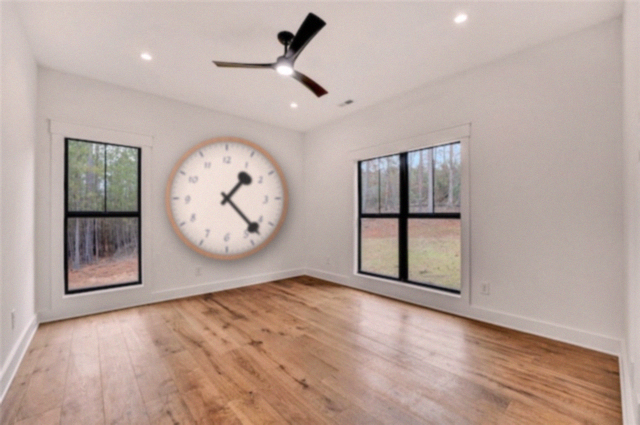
1:23
